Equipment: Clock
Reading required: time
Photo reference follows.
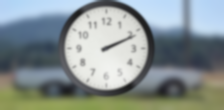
2:11
